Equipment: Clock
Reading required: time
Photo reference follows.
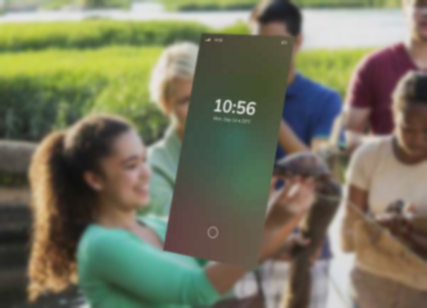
10:56
